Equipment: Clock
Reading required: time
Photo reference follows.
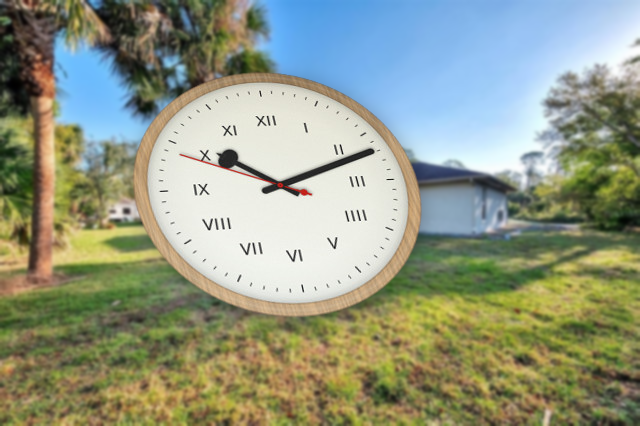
10:11:49
